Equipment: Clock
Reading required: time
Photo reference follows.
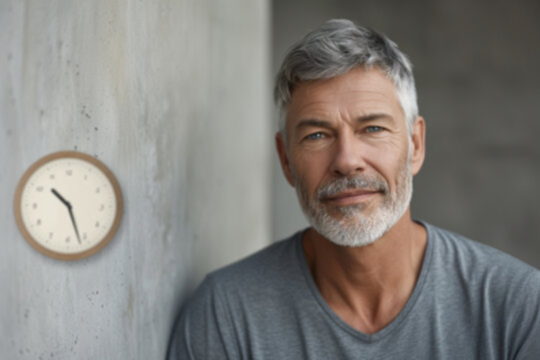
10:27
